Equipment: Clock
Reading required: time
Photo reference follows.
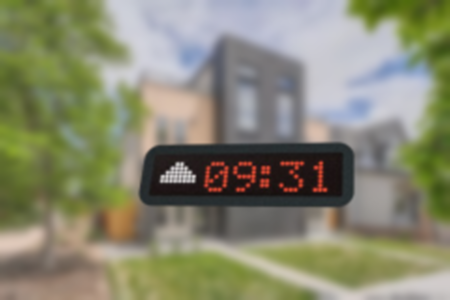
9:31
